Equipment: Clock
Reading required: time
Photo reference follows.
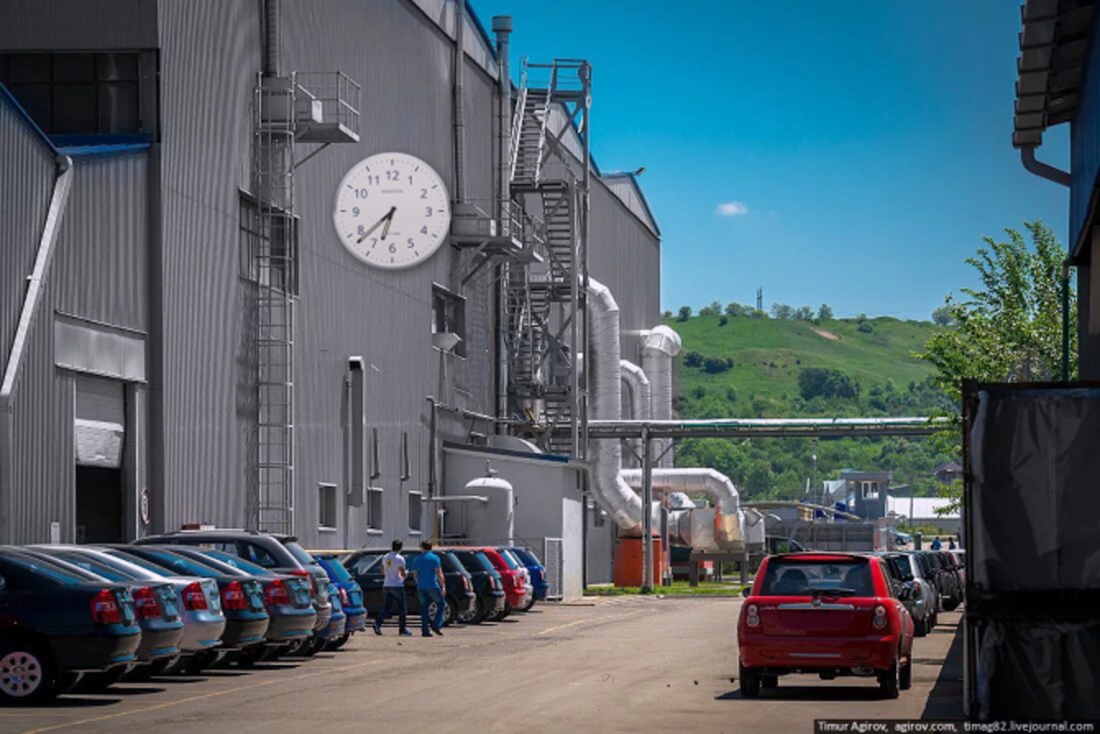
6:38
